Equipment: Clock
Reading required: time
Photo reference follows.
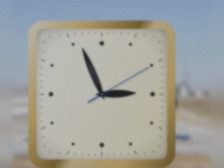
2:56:10
